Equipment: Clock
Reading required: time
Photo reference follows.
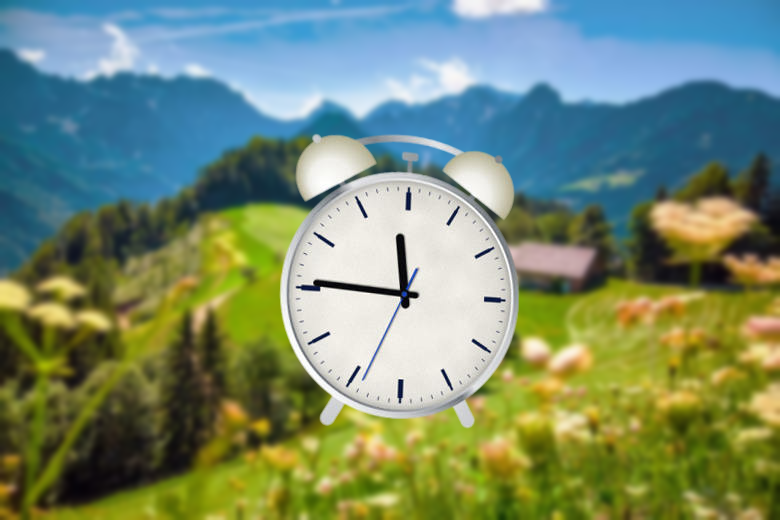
11:45:34
